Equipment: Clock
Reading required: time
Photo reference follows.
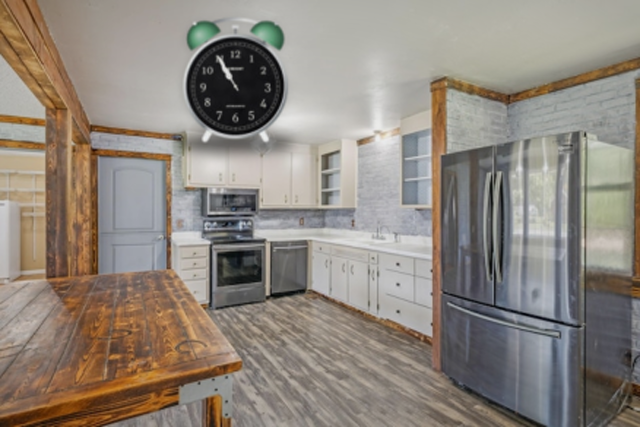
10:55
